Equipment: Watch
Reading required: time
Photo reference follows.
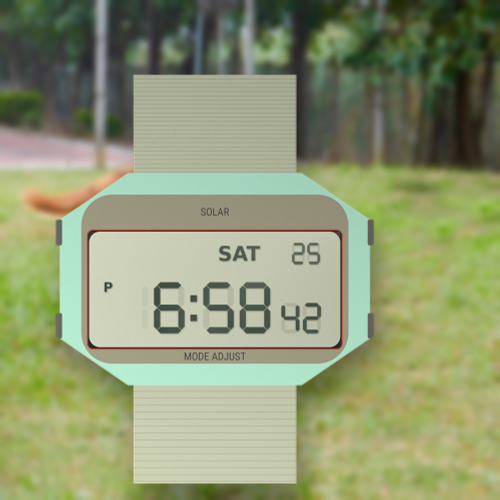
6:58:42
